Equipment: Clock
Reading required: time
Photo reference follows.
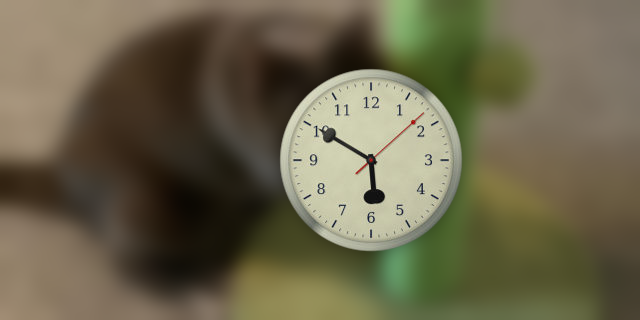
5:50:08
